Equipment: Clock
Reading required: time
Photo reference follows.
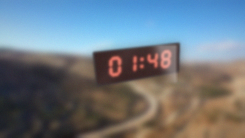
1:48
